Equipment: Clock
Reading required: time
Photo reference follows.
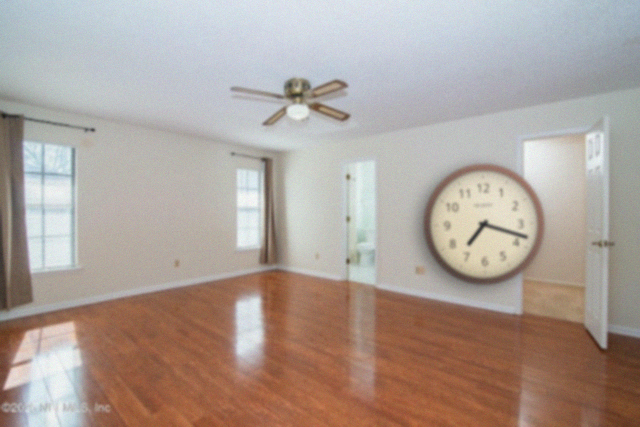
7:18
